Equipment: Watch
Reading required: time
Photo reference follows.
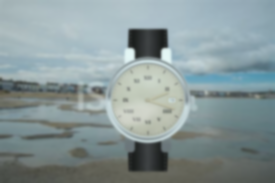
2:18
